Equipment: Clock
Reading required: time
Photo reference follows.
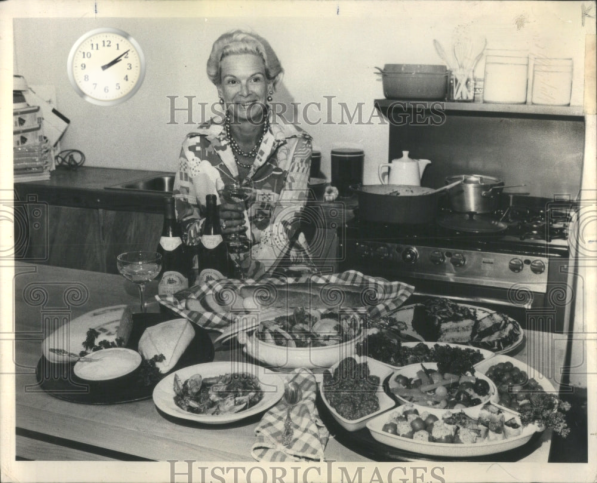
2:09
